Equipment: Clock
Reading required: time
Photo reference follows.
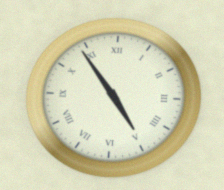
4:54
